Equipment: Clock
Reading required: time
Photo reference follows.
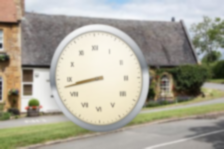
8:43
